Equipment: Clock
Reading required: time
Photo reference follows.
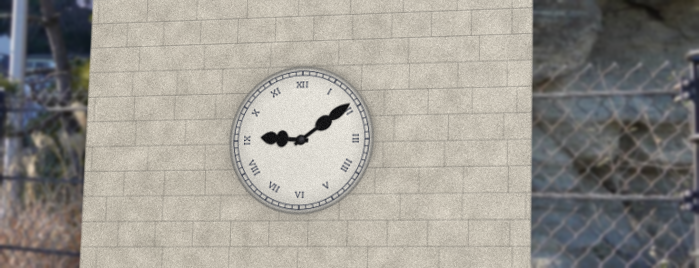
9:09
